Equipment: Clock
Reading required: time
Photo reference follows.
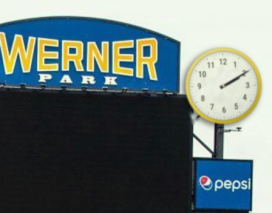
2:10
